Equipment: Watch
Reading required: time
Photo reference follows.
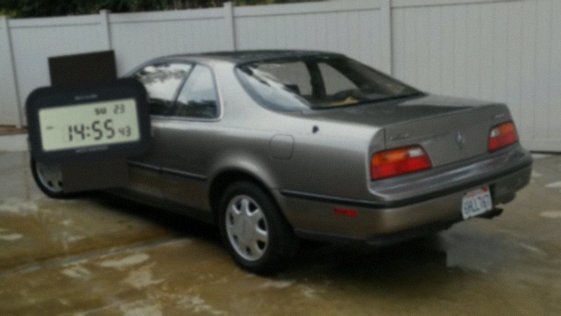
14:55
